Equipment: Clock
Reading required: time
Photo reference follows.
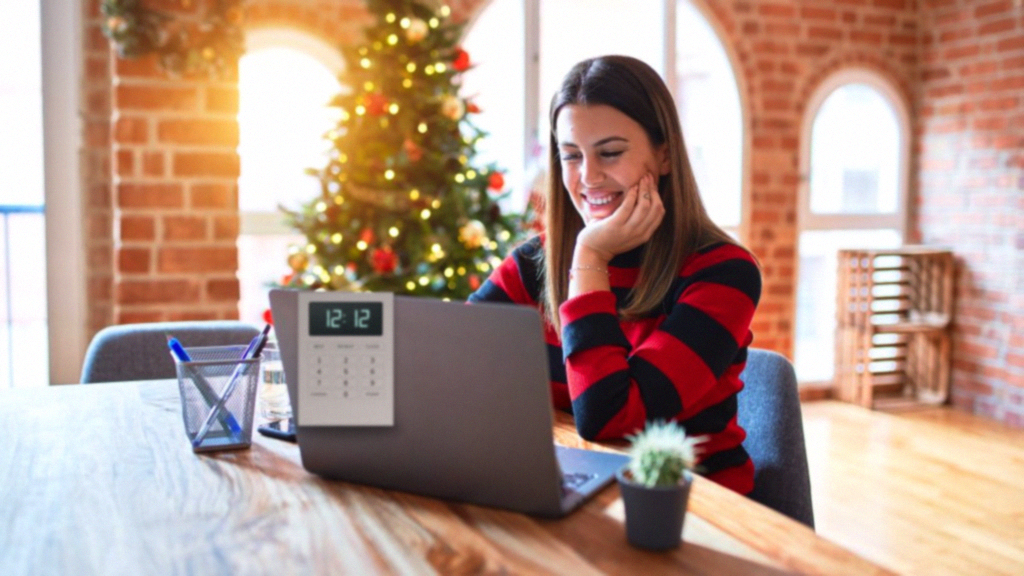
12:12
